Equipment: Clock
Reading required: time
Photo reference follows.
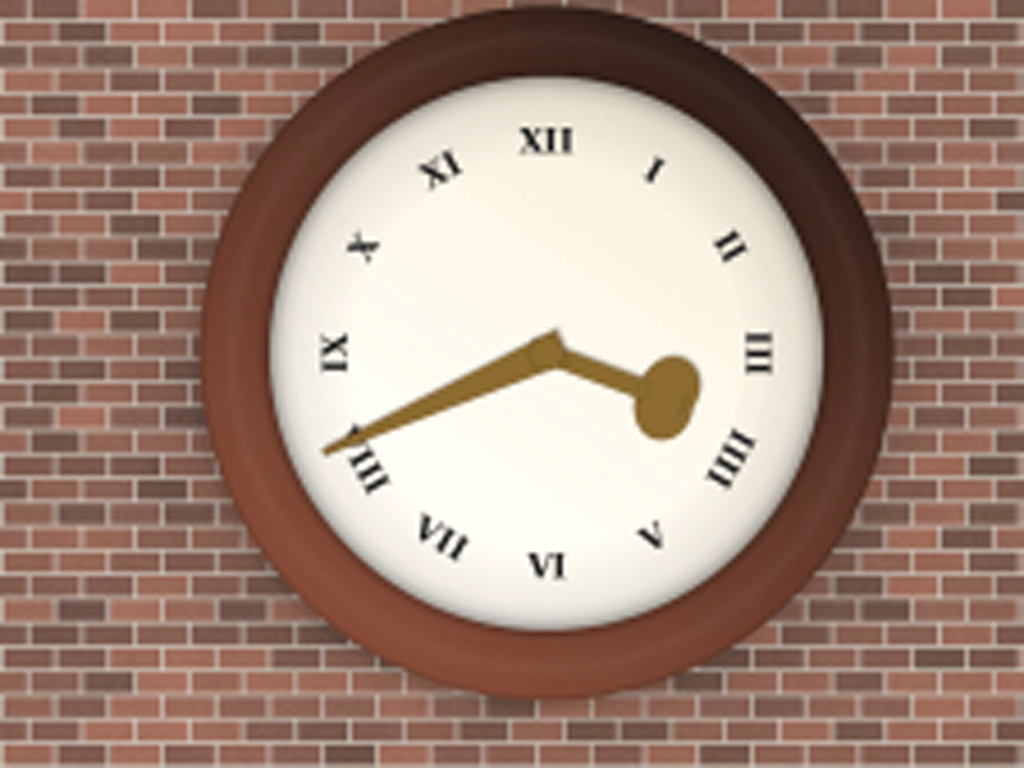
3:41
